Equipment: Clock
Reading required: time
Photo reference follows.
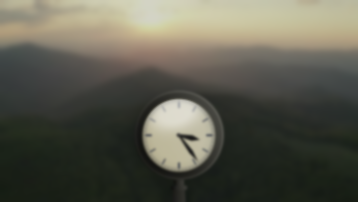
3:24
